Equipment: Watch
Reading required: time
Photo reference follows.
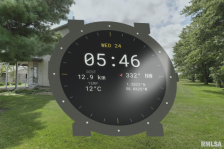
5:46
